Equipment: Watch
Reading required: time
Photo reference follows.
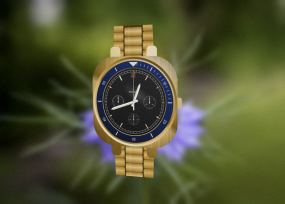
12:42
